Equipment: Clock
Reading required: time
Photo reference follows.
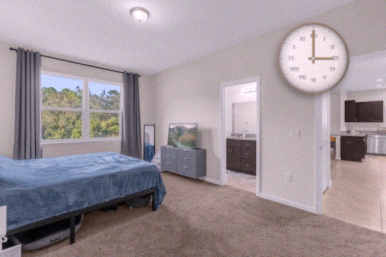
3:00
